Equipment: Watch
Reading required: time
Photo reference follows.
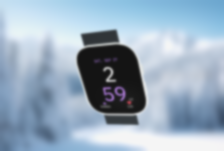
2:59
